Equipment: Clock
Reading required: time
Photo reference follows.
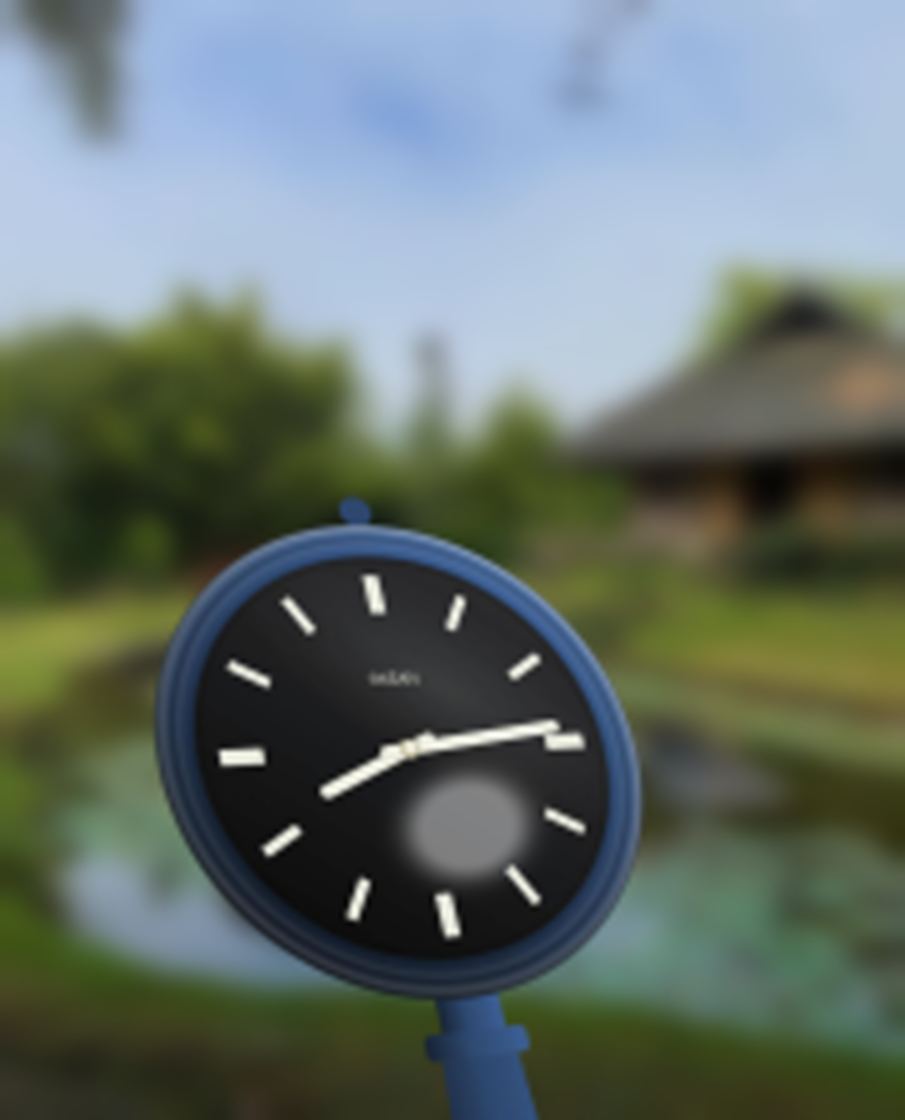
8:14
